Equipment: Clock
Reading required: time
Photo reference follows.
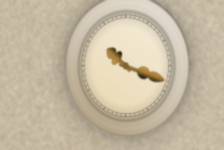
10:18
